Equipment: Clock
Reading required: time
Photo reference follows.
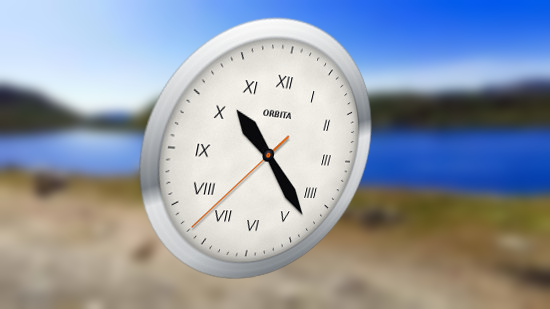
10:22:37
